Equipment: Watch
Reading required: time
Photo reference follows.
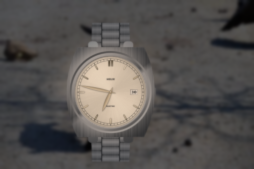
6:47
